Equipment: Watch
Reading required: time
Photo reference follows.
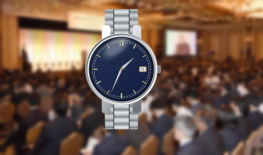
1:34
